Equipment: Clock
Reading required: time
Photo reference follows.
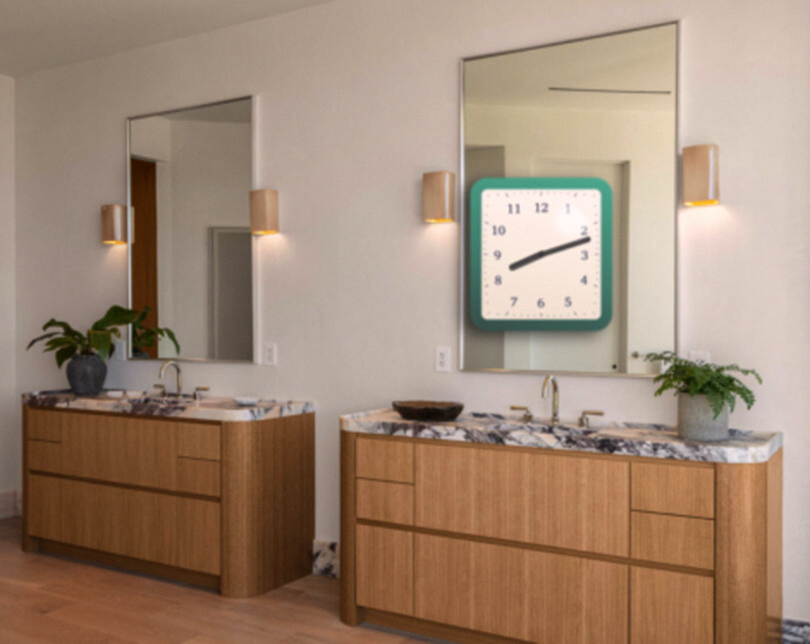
8:12
